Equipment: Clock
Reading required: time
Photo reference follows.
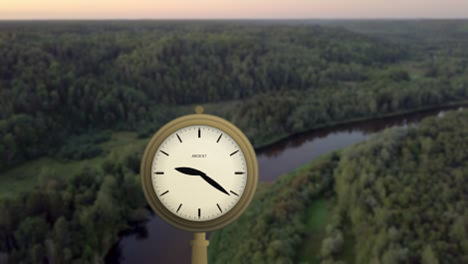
9:21
